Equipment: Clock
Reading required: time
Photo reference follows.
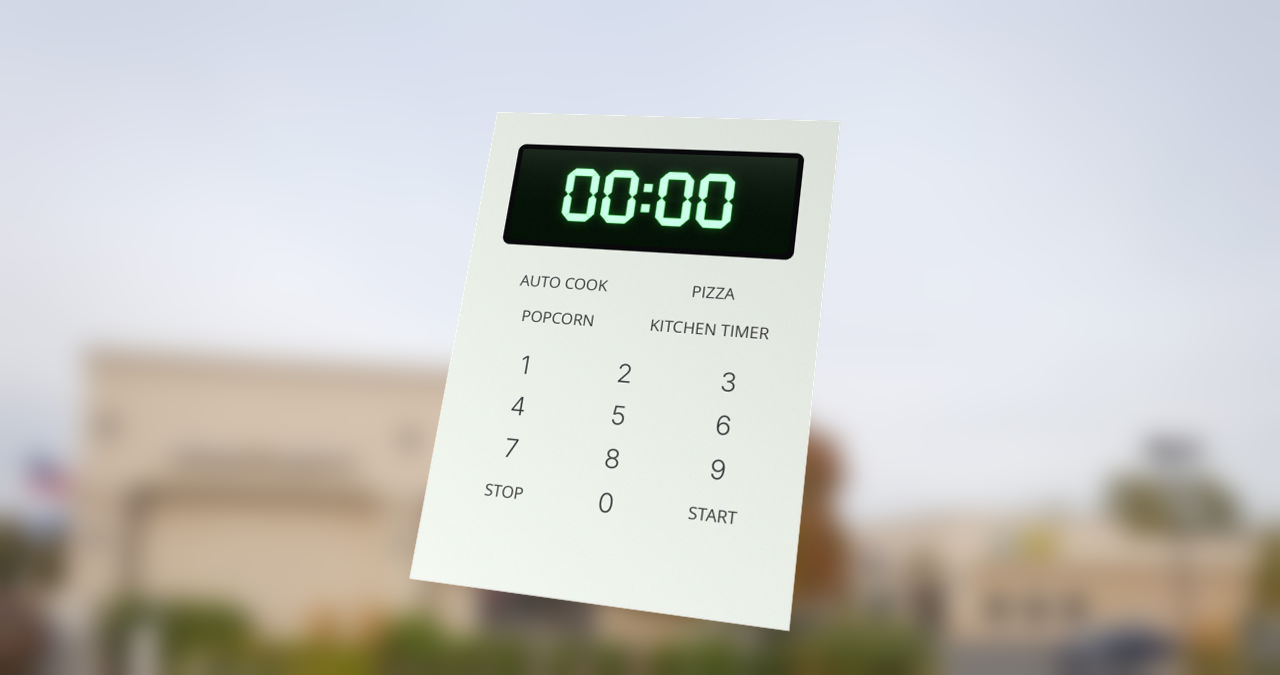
0:00
